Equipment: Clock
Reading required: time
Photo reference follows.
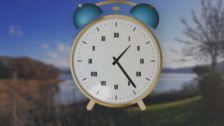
1:24
